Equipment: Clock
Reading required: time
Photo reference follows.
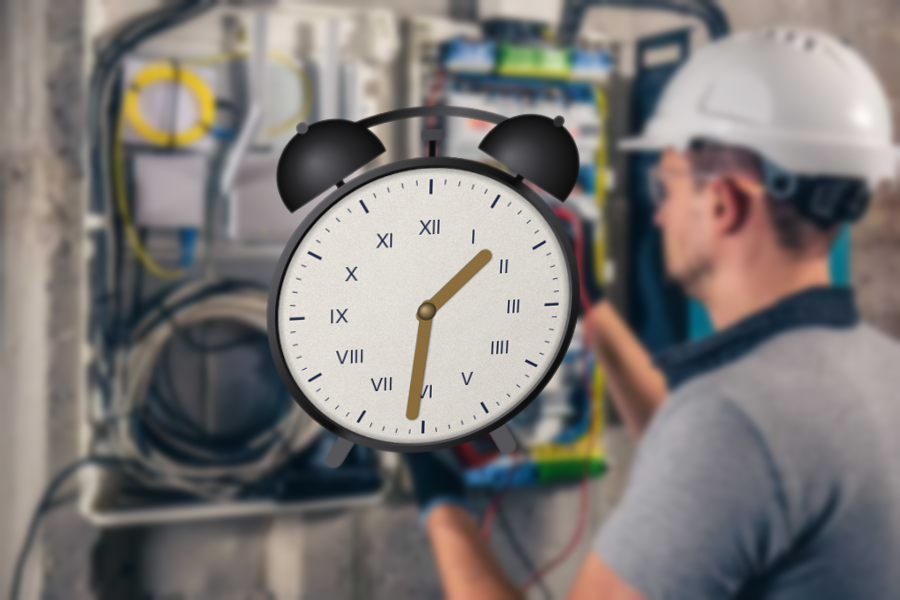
1:31
